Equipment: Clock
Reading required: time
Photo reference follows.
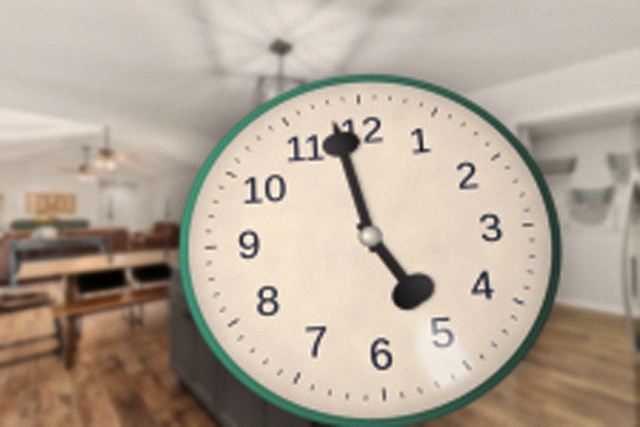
4:58
